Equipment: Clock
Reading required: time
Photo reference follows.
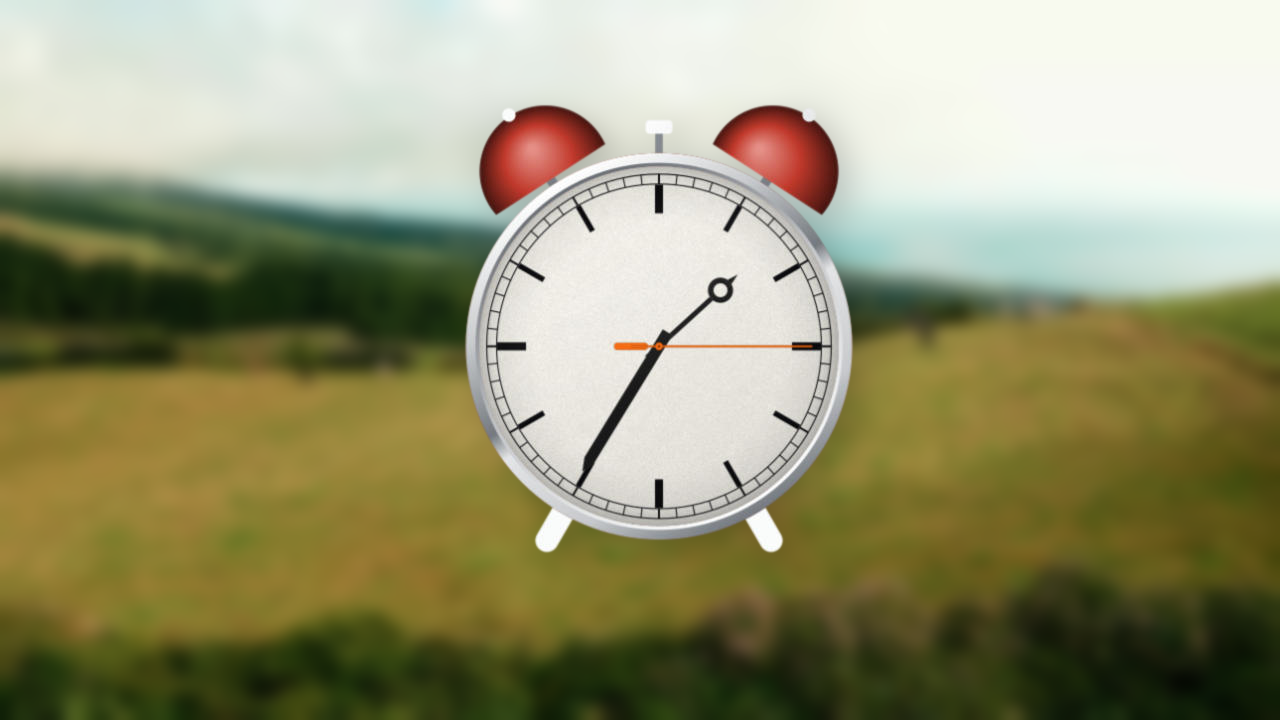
1:35:15
